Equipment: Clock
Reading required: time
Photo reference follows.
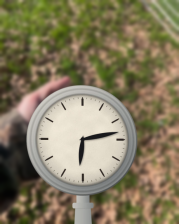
6:13
